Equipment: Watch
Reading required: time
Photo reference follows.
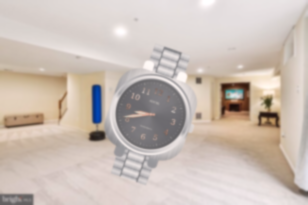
8:41
